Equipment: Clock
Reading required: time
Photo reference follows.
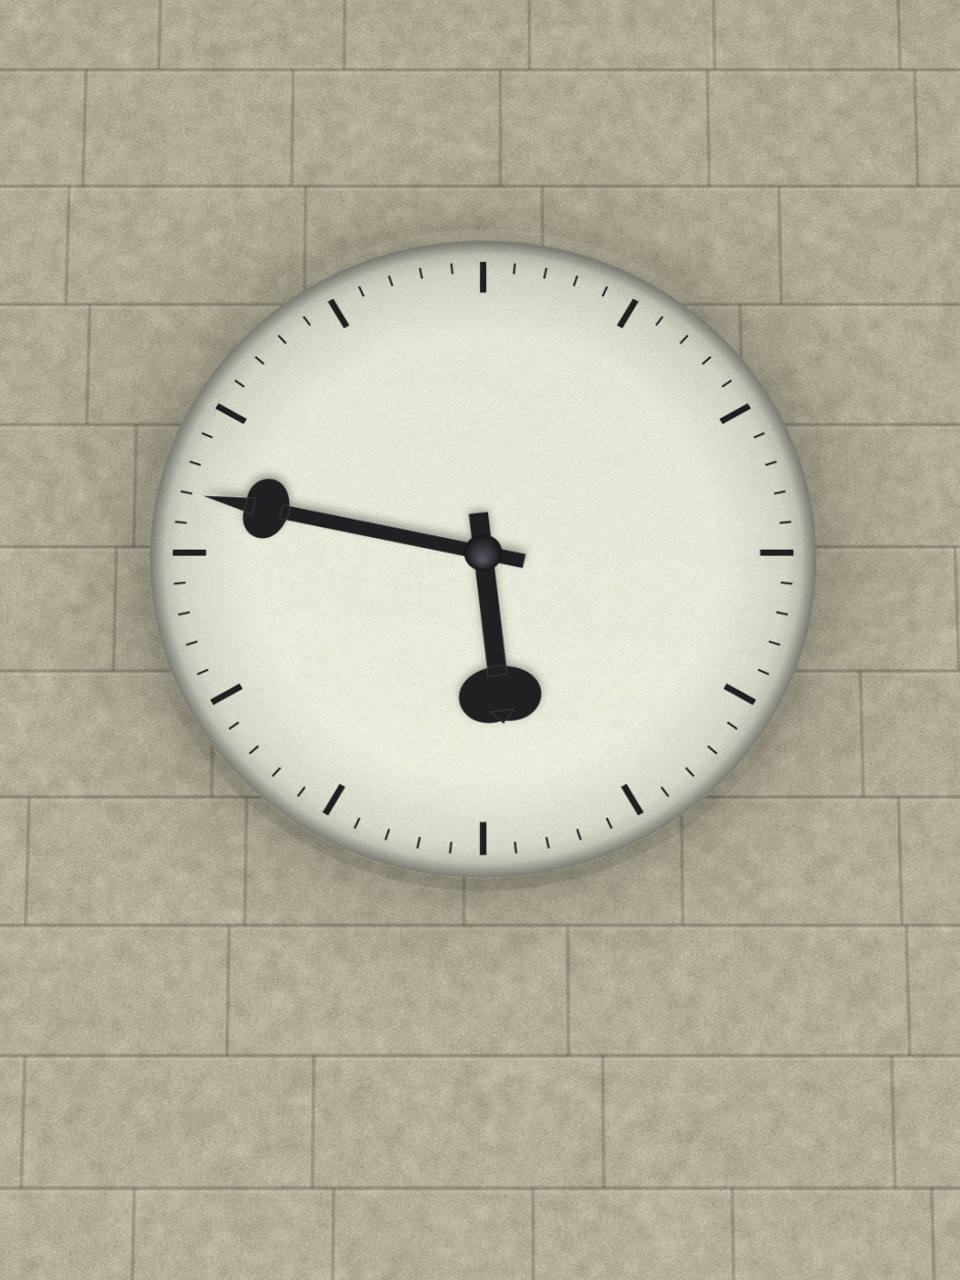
5:47
